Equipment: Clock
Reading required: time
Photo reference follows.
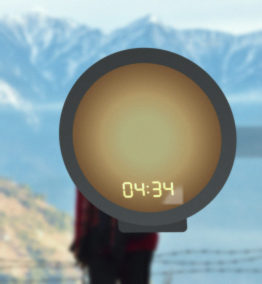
4:34
